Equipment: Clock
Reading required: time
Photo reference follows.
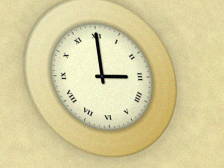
3:00
